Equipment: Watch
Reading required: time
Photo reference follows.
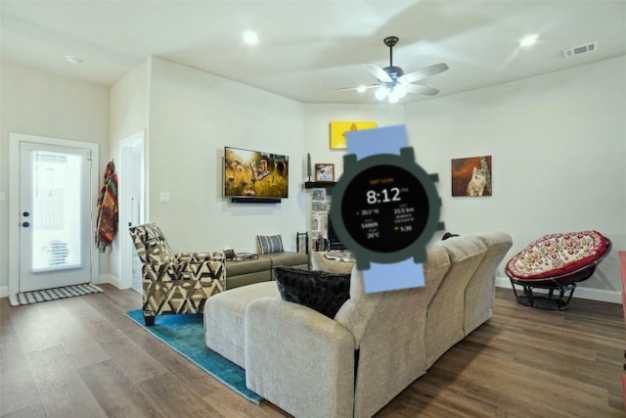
8:12
